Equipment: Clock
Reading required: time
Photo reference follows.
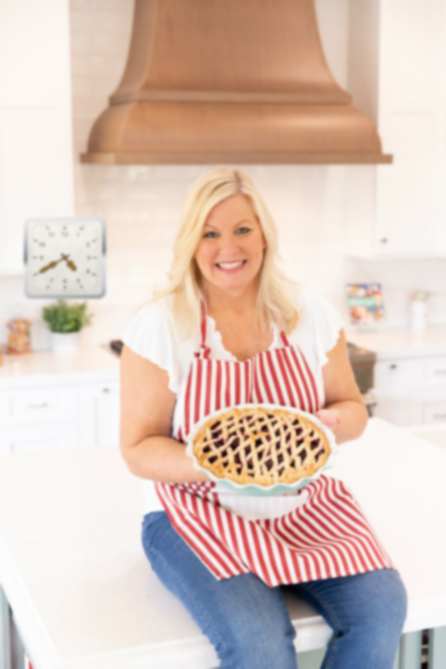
4:40
